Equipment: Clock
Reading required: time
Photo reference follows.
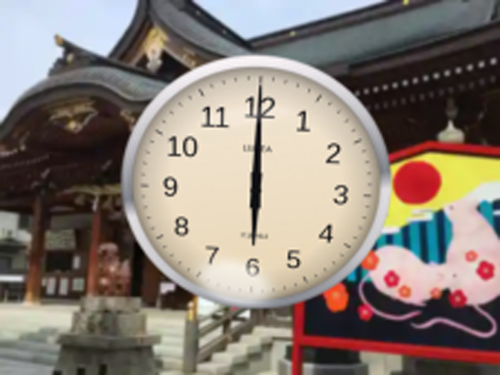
6:00
